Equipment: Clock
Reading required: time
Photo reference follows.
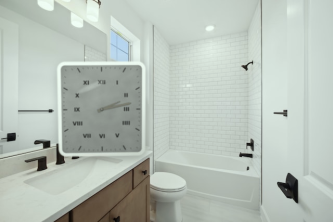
2:13
